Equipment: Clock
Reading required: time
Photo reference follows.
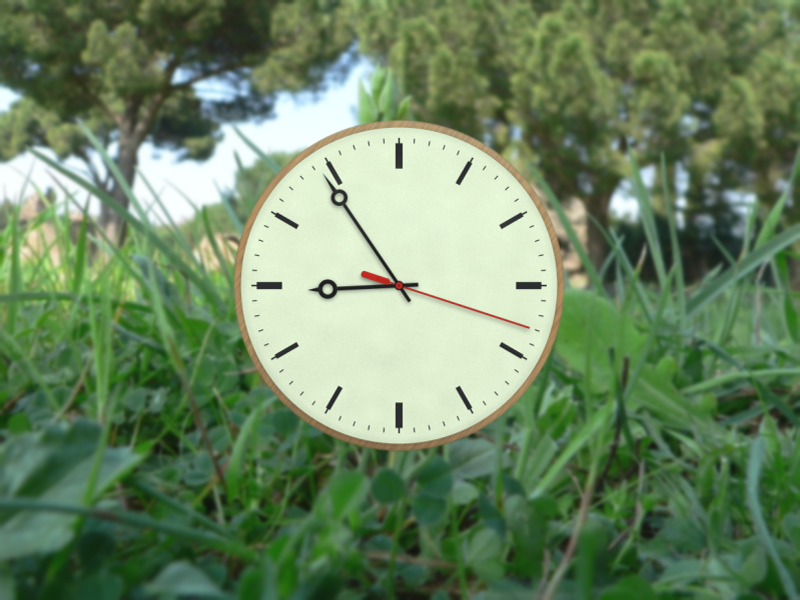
8:54:18
